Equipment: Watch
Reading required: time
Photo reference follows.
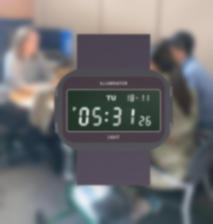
5:31
